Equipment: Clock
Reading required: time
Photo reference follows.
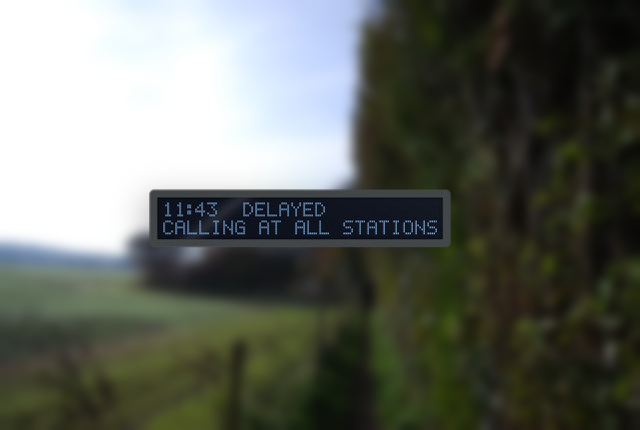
11:43
